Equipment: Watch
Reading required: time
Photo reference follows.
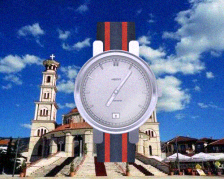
7:06
